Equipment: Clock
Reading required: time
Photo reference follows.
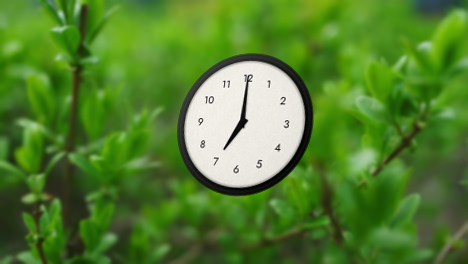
7:00
